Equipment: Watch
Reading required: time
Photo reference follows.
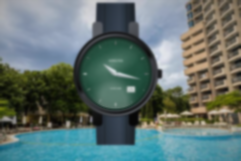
10:17
